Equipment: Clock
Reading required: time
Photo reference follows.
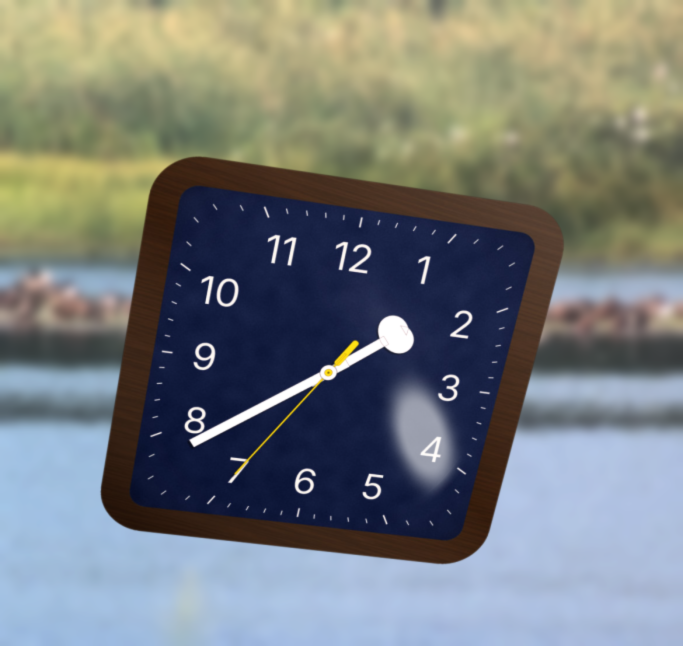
1:38:35
